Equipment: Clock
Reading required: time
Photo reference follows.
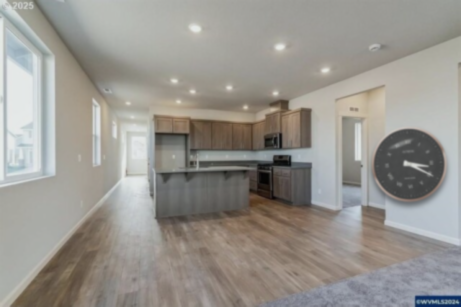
3:20
